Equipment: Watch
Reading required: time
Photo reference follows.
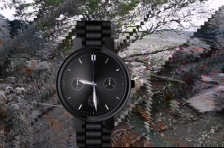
9:29
